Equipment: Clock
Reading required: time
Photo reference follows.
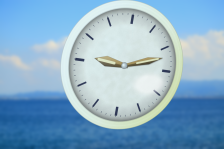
9:12
